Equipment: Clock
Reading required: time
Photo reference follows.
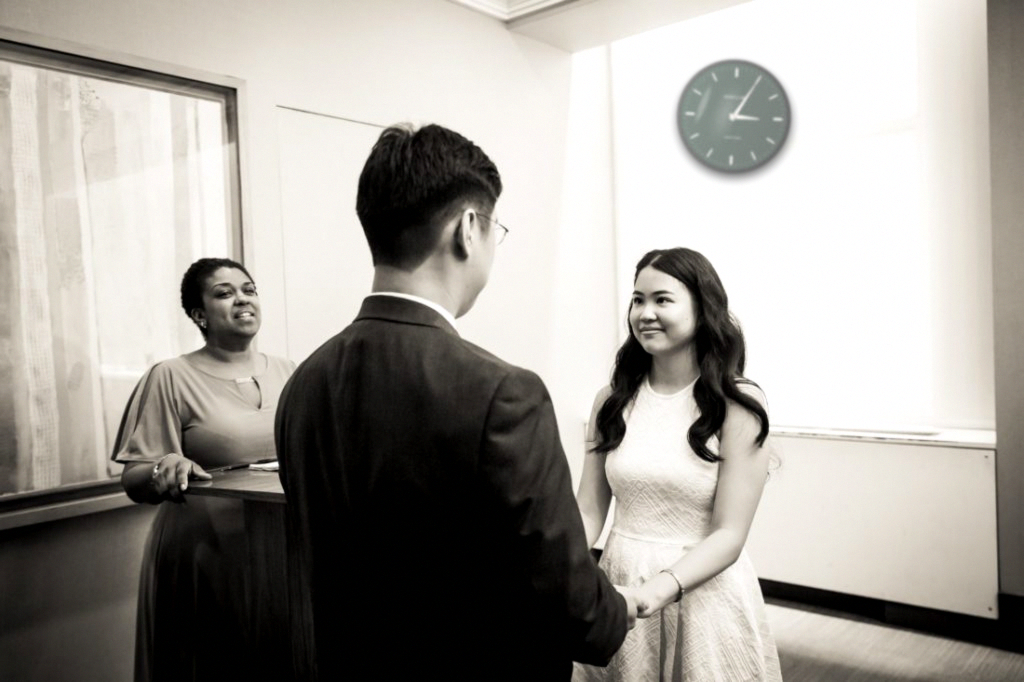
3:05
